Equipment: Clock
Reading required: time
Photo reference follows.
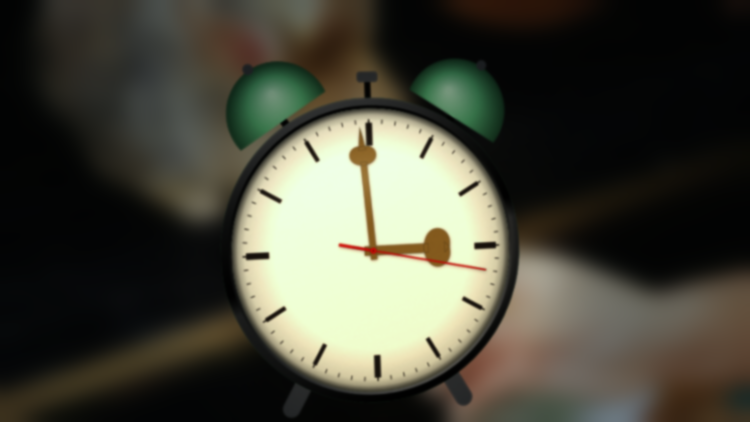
2:59:17
